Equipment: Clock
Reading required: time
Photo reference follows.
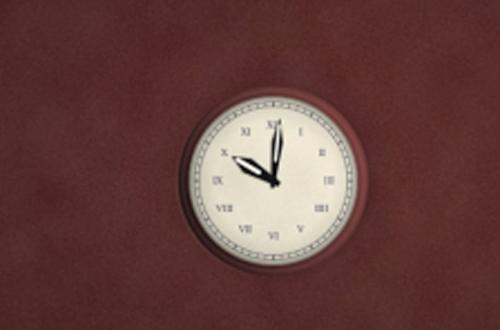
10:01
